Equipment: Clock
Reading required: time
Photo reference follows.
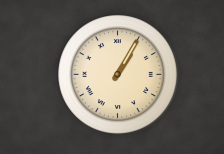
1:05
